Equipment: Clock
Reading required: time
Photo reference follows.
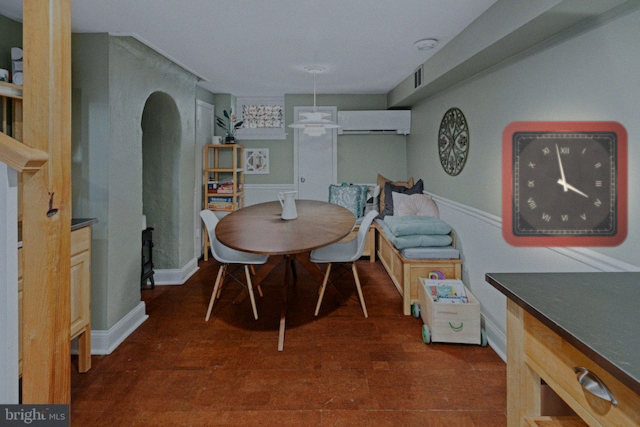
3:58
